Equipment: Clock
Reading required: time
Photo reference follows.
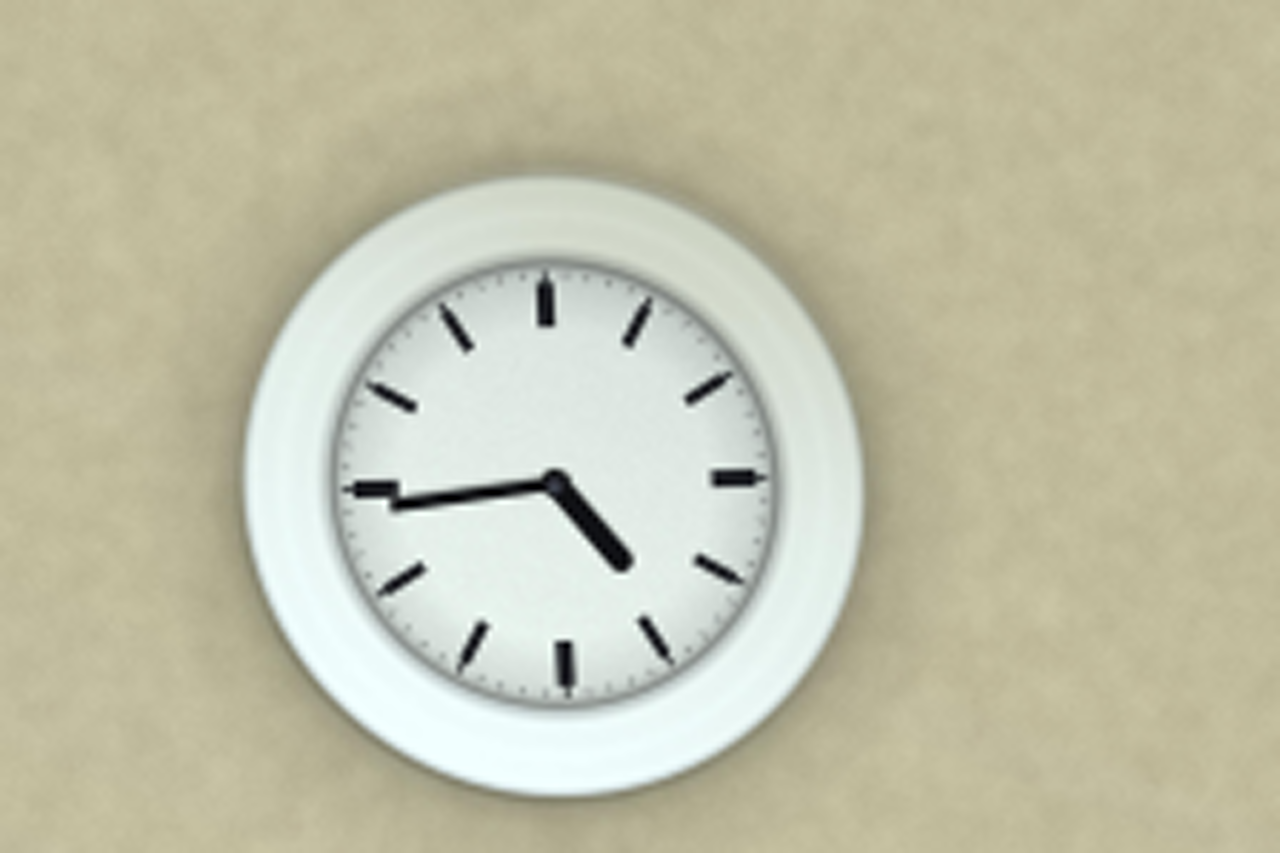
4:44
